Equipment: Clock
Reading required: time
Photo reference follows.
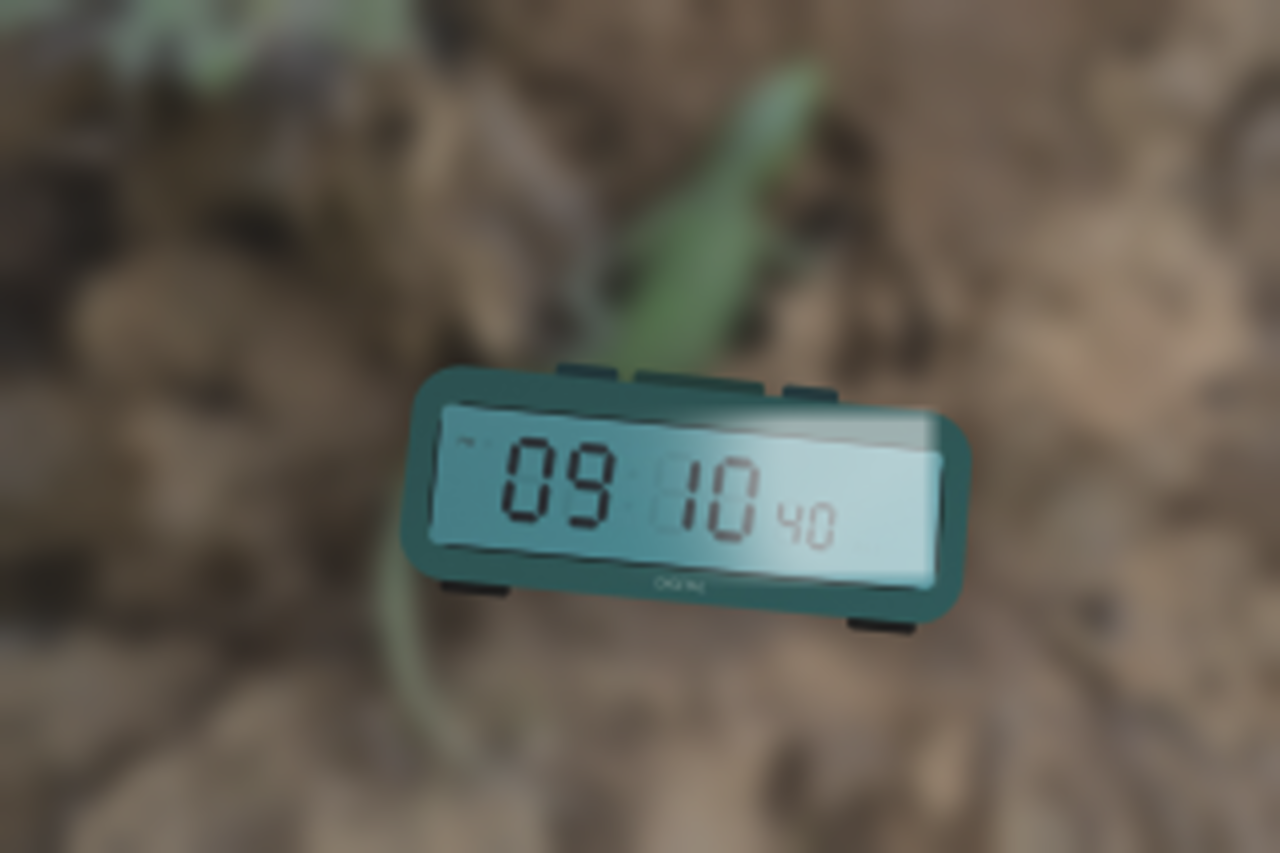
9:10:40
